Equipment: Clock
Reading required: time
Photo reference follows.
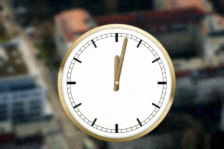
12:02
